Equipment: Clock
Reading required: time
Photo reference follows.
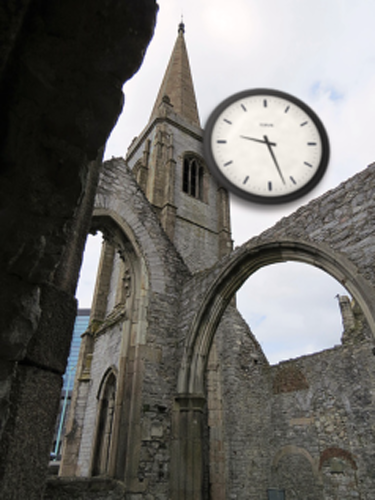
9:27
